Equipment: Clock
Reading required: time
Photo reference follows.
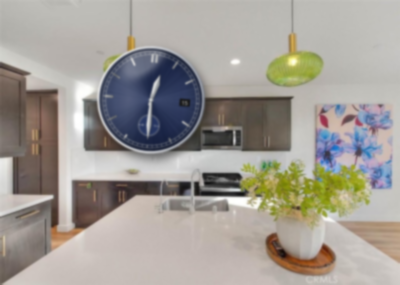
12:30
